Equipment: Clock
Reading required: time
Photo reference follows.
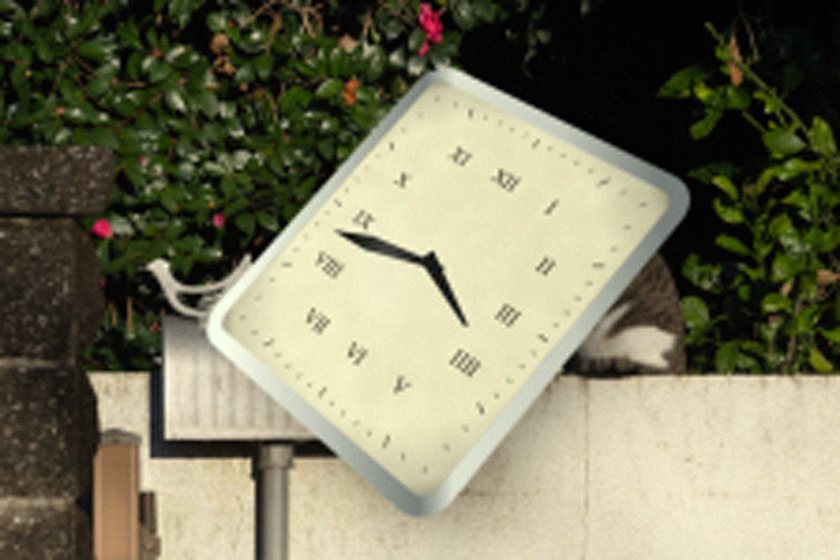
3:43
